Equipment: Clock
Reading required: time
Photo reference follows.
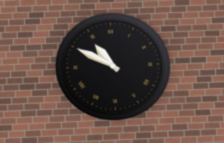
10:50
